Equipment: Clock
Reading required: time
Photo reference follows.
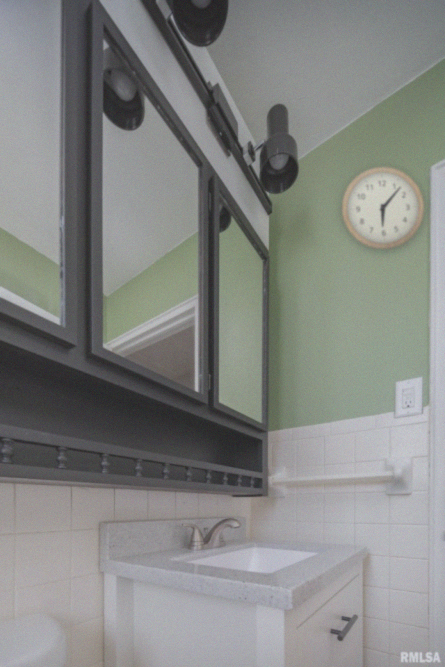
6:07
